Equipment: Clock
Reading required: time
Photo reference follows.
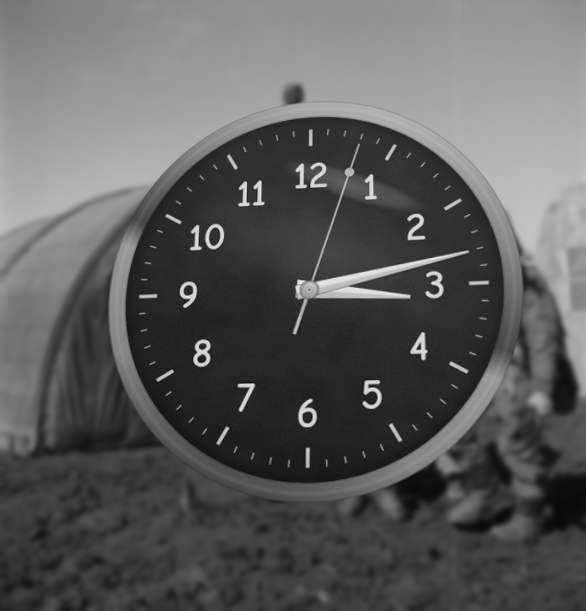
3:13:03
